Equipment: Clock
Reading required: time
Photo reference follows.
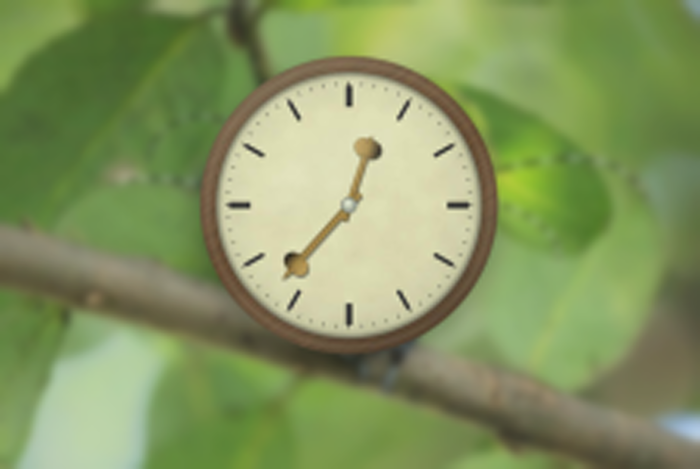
12:37
